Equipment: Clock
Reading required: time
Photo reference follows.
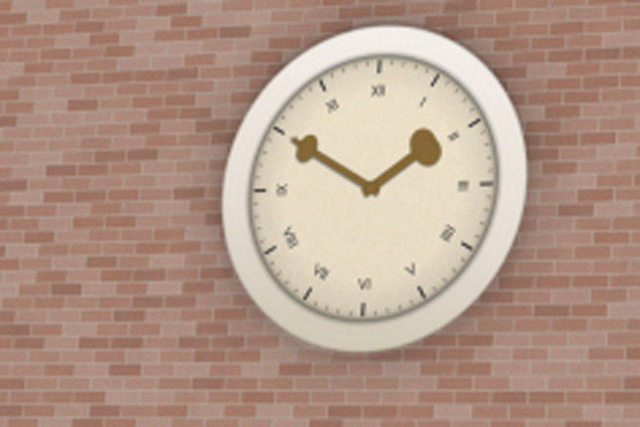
1:50
